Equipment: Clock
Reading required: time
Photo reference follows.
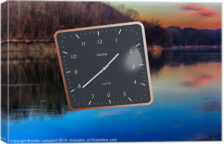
1:39
